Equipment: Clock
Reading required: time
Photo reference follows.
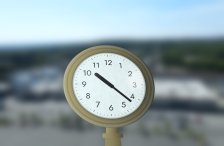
10:22
